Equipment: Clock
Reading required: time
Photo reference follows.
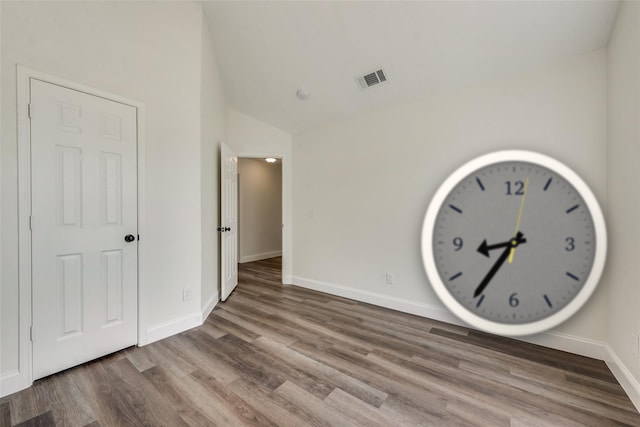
8:36:02
